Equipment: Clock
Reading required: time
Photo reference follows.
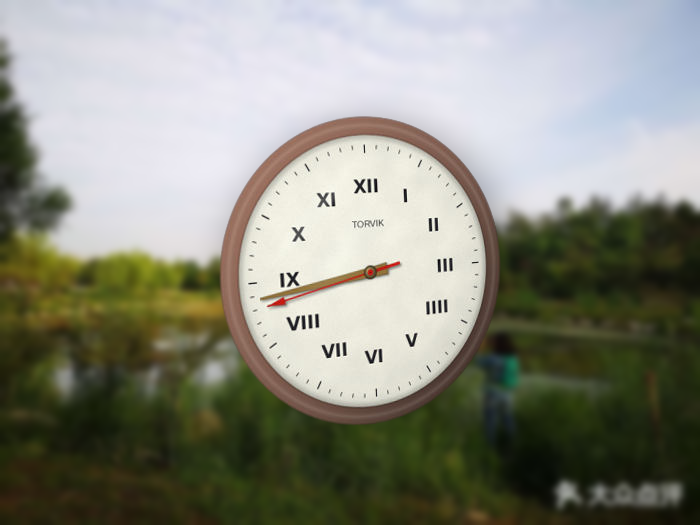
8:43:43
